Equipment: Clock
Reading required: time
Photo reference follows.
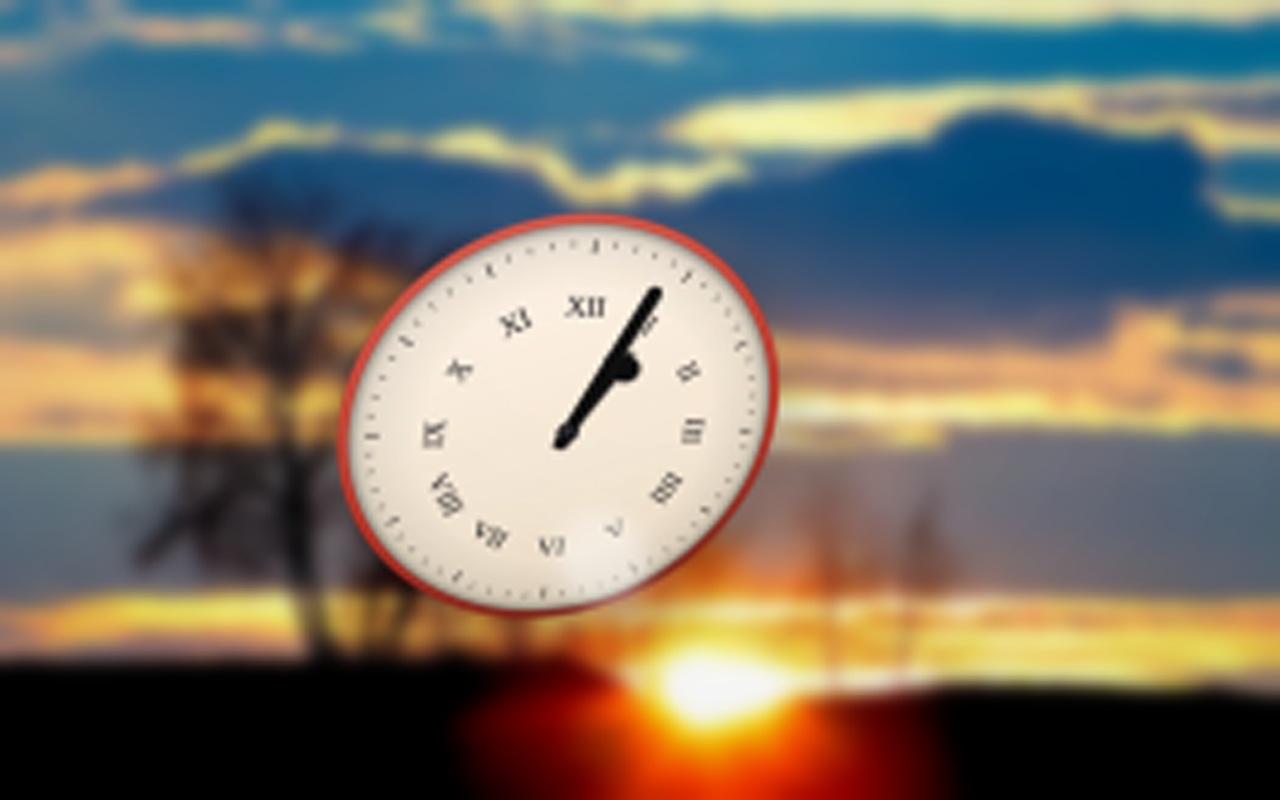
1:04
